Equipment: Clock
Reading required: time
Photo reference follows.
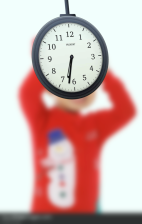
6:32
